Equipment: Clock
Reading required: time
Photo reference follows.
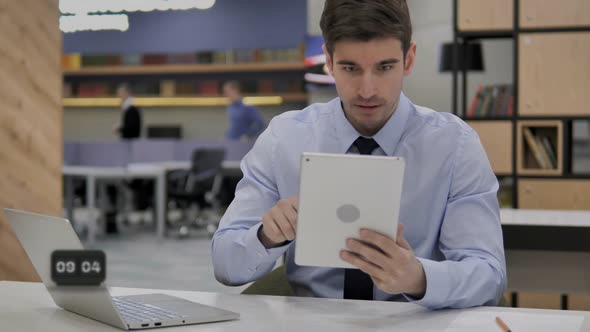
9:04
